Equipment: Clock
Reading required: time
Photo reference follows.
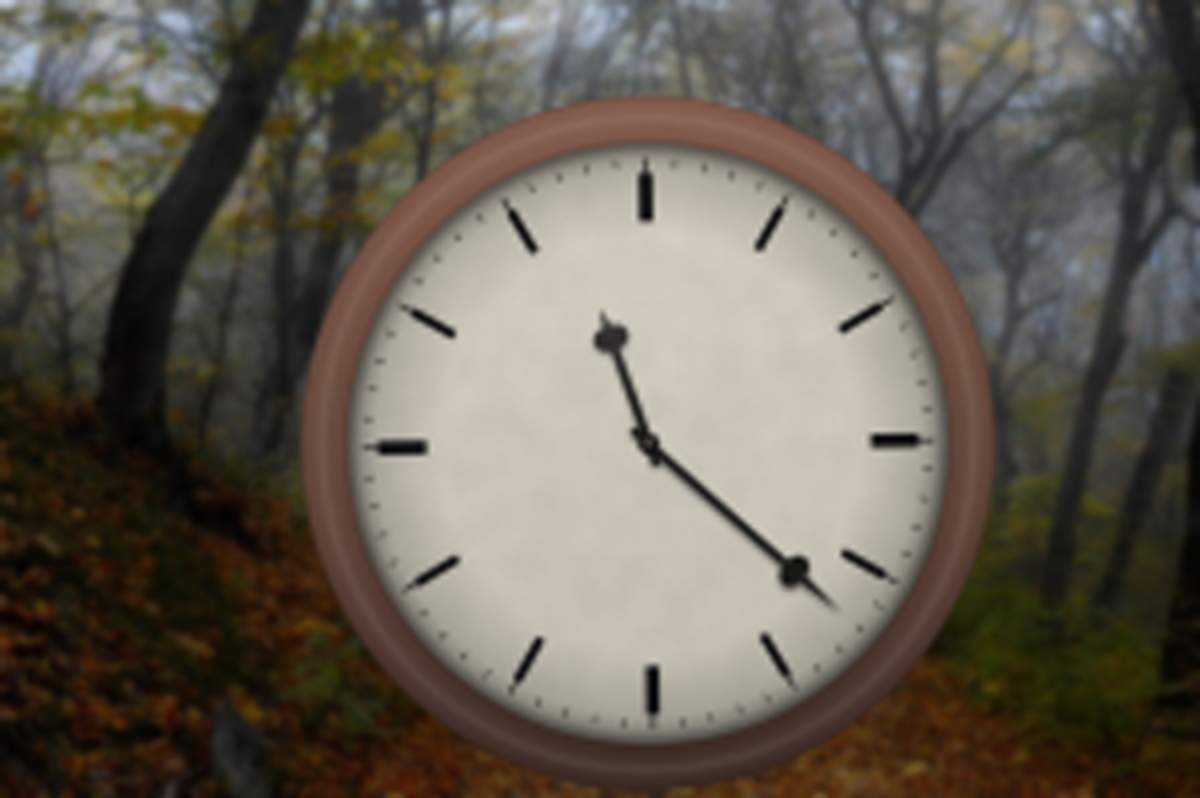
11:22
